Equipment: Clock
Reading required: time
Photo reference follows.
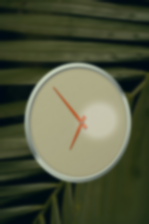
6:53
